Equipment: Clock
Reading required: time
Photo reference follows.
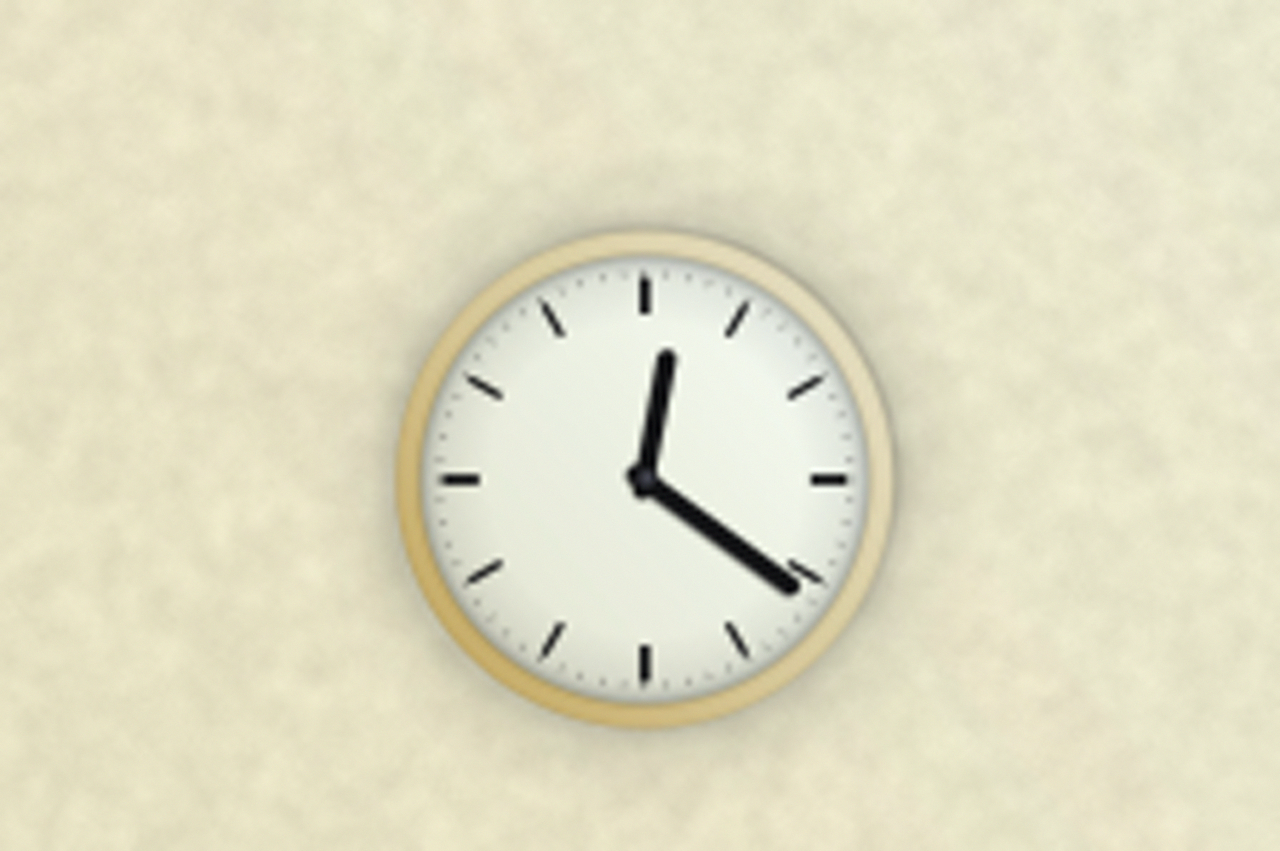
12:21
